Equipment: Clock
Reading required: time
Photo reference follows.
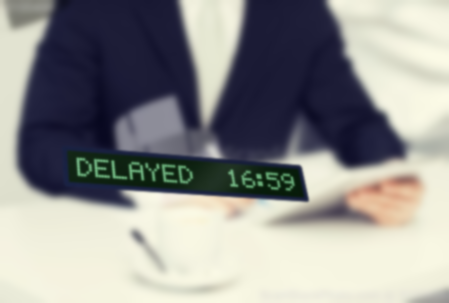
16:59
